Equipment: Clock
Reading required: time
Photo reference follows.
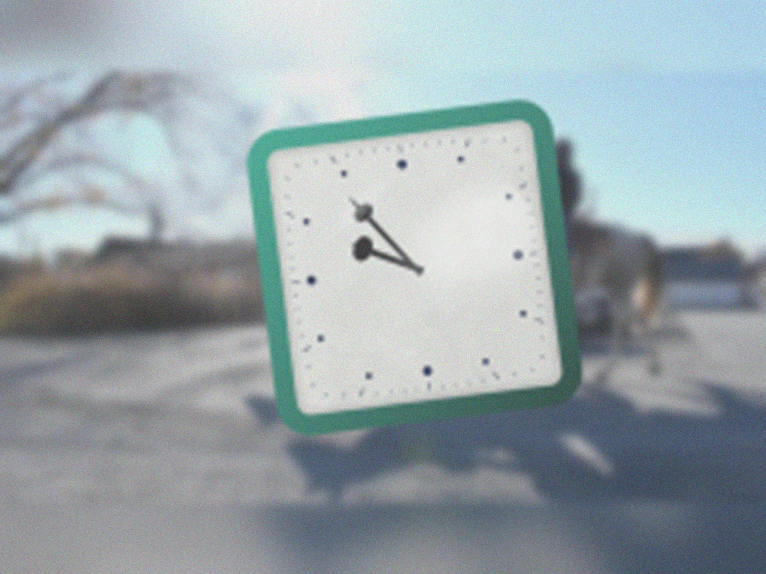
9:54
